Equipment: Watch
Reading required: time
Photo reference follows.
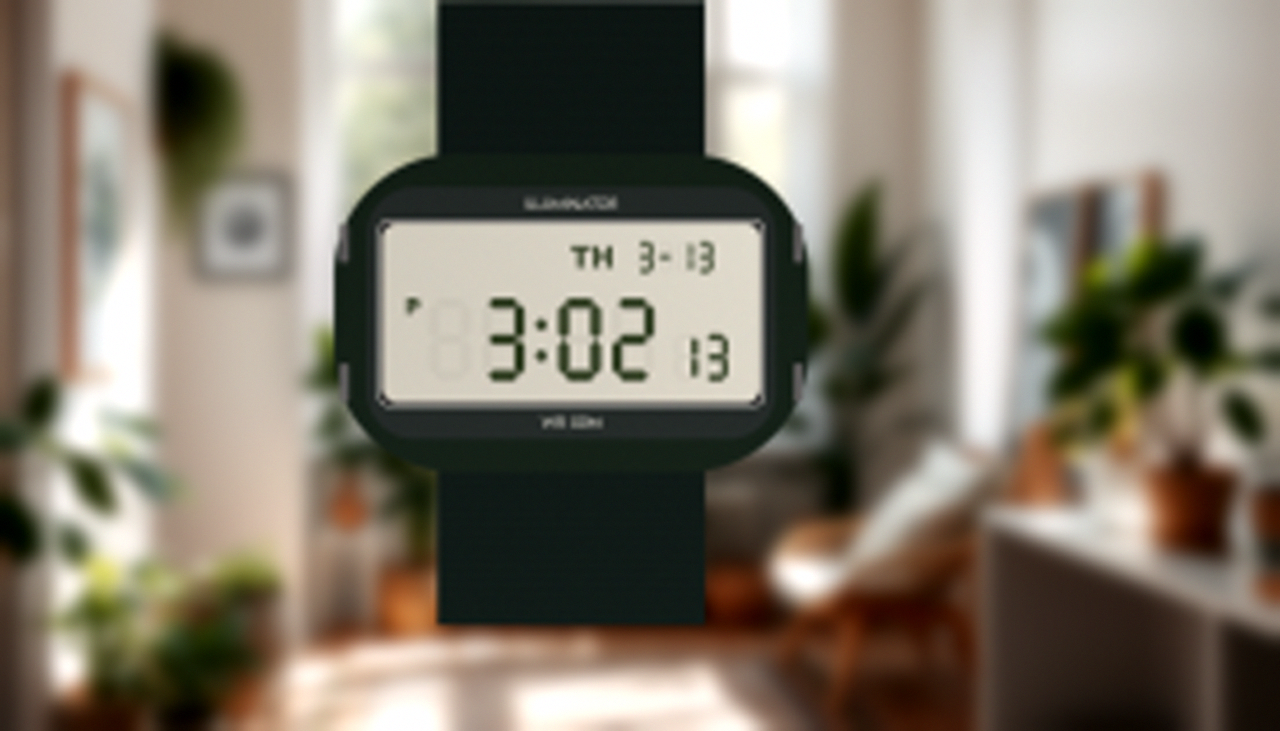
3:02:13
